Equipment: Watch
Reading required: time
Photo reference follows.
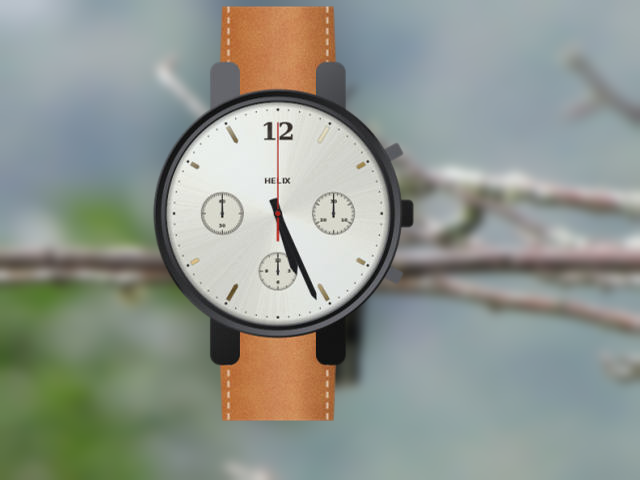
5:26
